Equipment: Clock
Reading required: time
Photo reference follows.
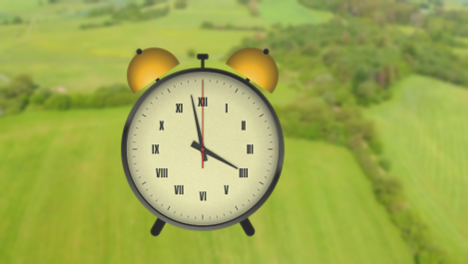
3:58:00
